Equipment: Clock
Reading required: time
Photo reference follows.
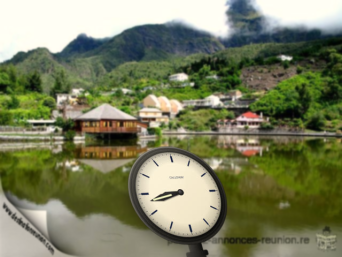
8:43
